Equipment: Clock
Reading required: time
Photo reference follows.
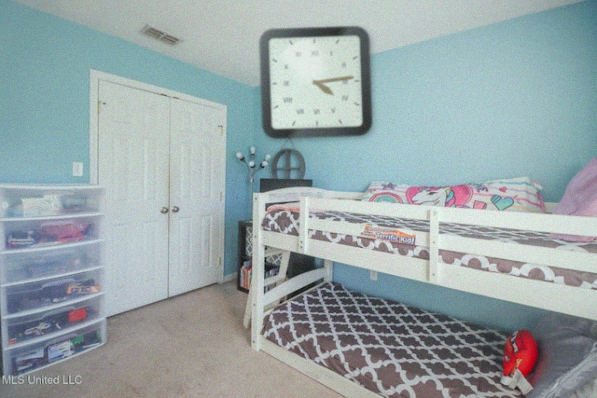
4:14
